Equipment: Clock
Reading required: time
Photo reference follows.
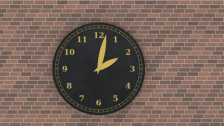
2:02
